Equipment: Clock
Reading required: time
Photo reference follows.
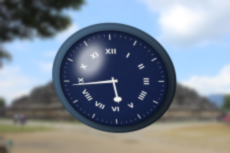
5:44
